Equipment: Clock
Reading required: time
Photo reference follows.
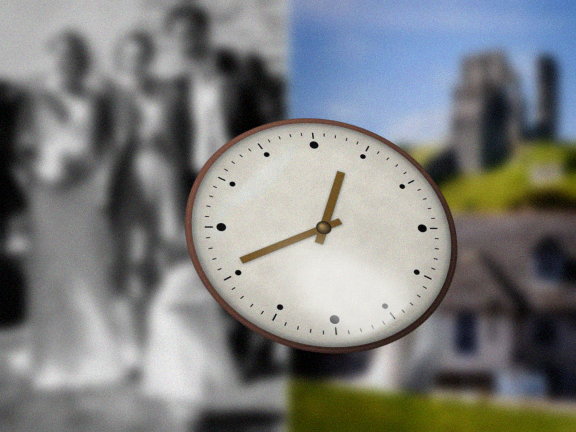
12:41
